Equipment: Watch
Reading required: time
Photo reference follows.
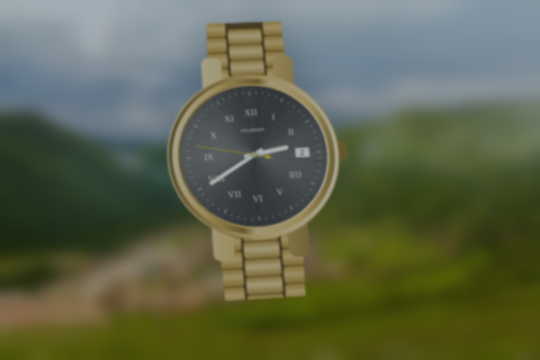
2:39:47
